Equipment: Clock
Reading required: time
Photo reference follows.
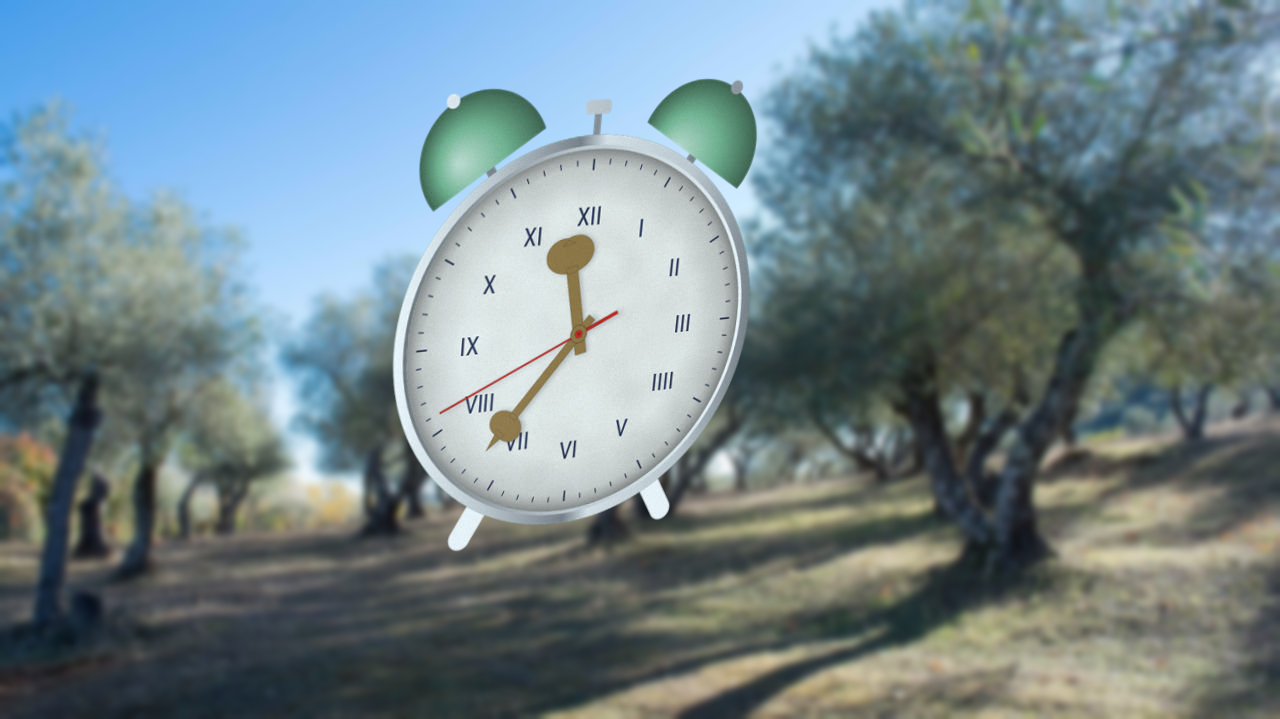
11:36:41
